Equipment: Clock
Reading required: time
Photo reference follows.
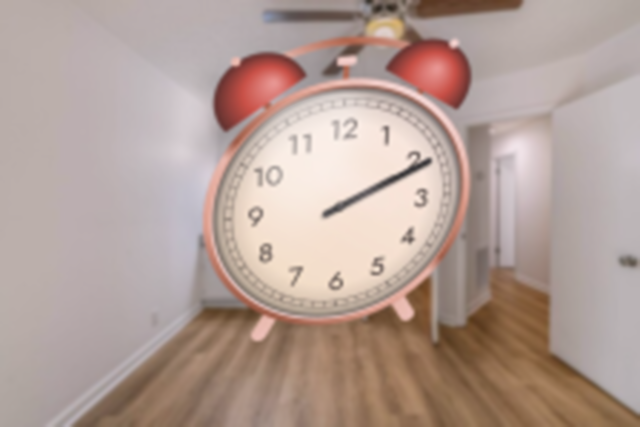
2:11
